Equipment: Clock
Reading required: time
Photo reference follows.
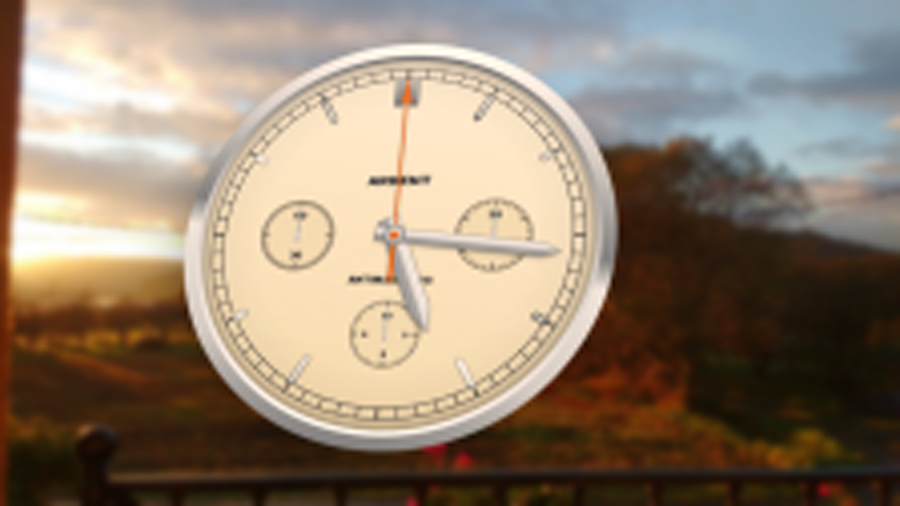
5:16
